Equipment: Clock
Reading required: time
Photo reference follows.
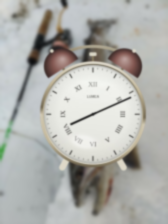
8:11
